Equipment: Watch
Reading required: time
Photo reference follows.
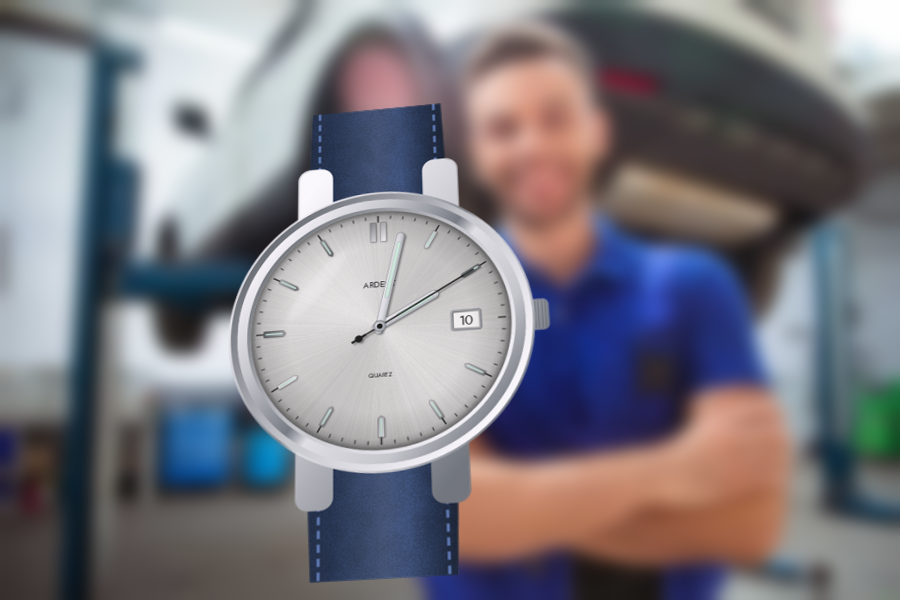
2:02:10
